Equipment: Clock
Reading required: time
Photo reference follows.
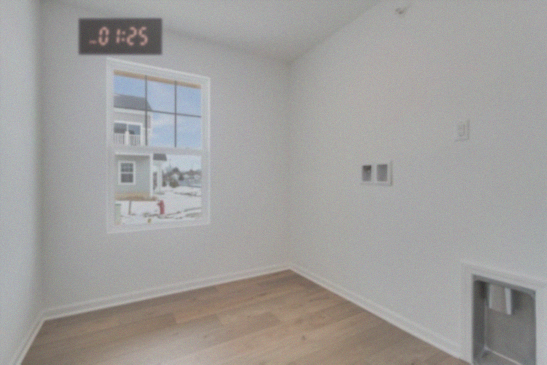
1:25
